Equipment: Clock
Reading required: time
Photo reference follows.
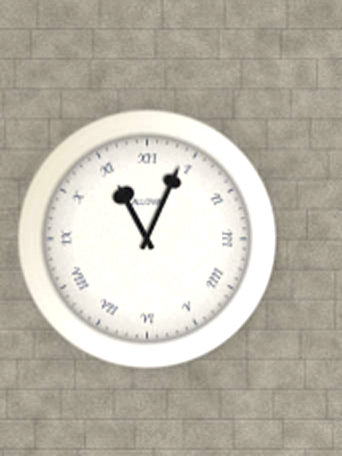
11:04
